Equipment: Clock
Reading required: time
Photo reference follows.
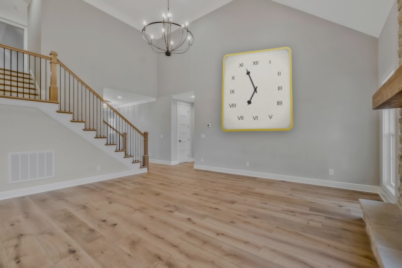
6:56
